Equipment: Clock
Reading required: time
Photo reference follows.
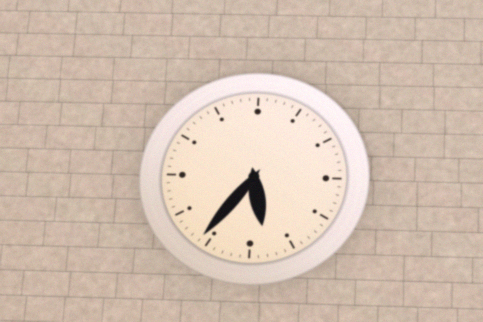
5:36
